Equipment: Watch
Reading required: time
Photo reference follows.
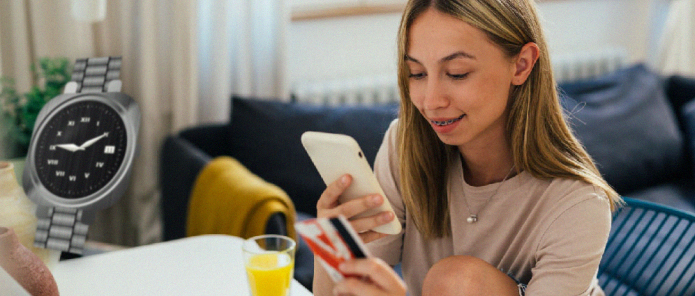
9:10
